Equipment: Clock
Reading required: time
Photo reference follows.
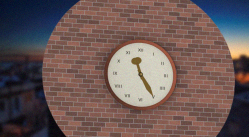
11:25
